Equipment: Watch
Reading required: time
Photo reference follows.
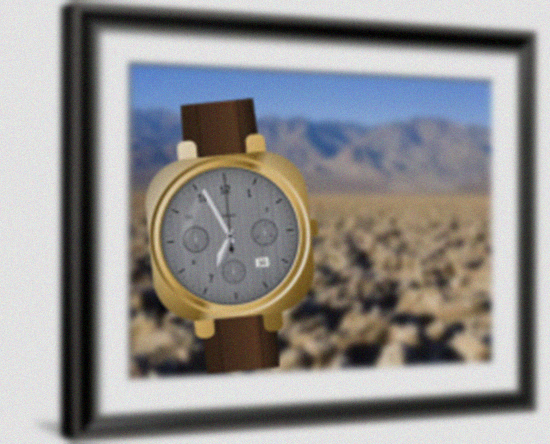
6:56
